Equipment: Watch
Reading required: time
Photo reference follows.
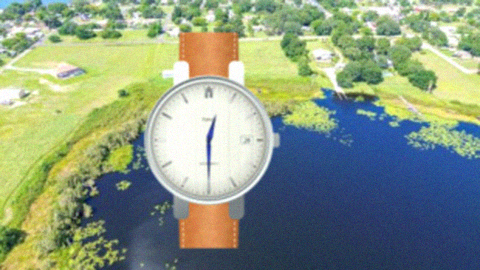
12:30
